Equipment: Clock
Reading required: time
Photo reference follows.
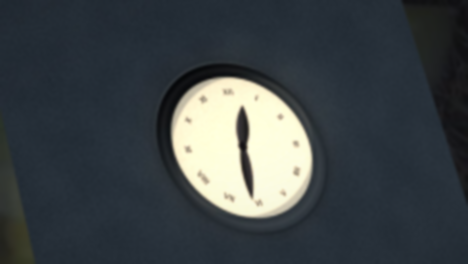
12:31
